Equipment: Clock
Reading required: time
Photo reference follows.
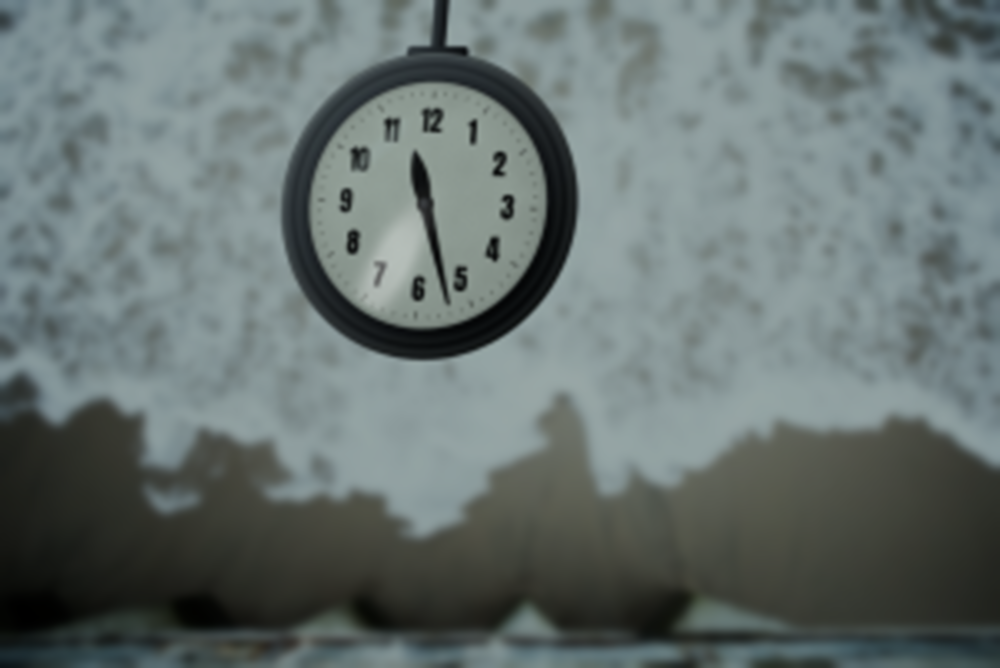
11:27
